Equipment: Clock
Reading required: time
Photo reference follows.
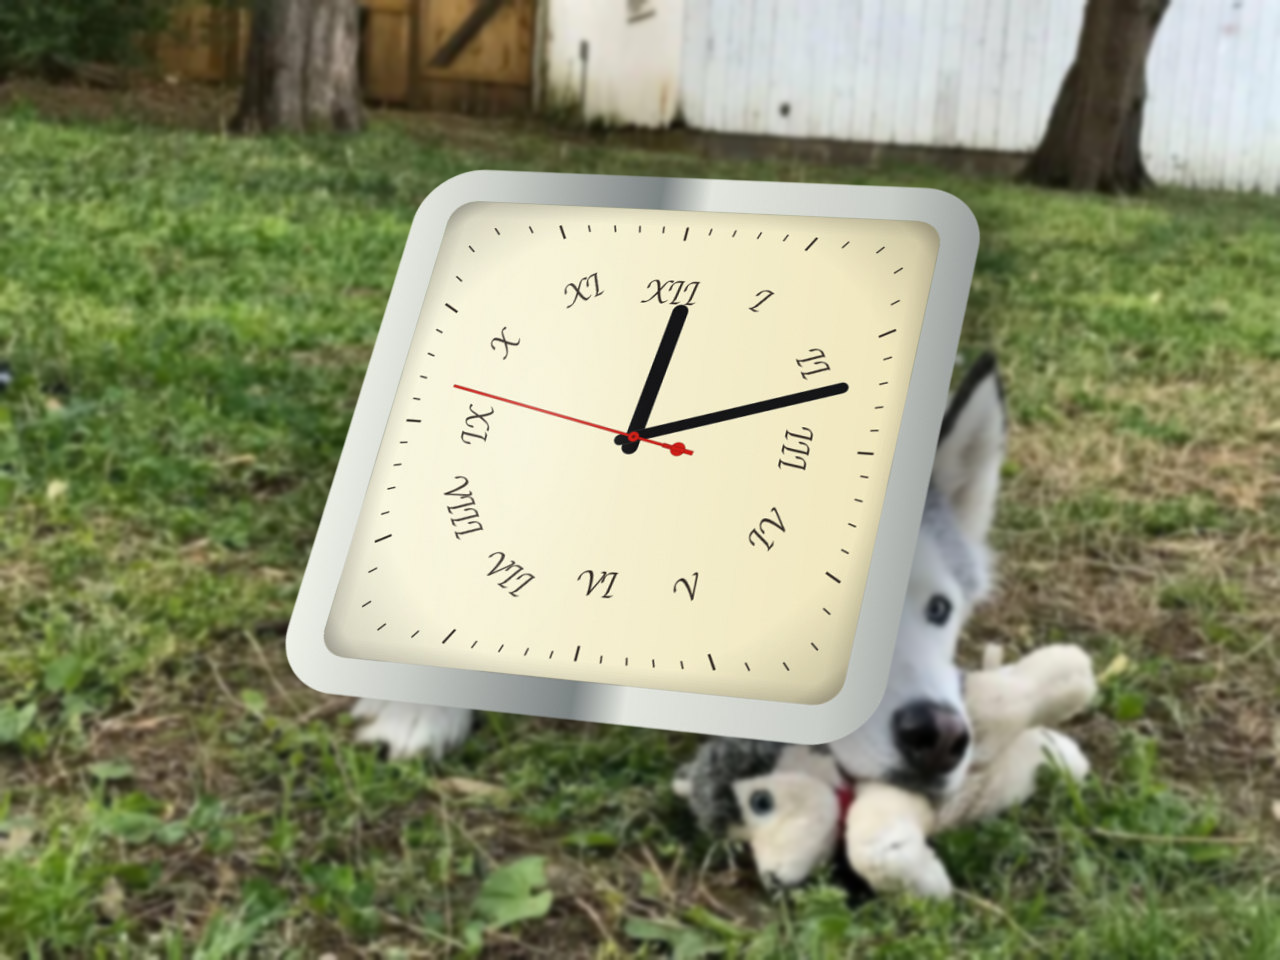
12:11:47
